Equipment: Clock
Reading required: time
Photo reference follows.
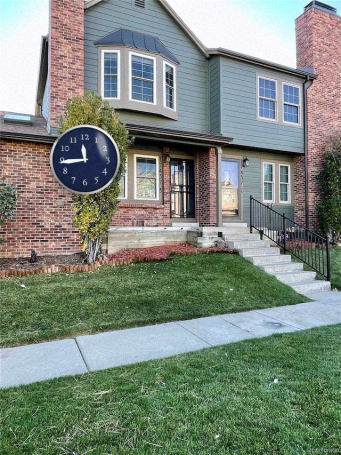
11:44
